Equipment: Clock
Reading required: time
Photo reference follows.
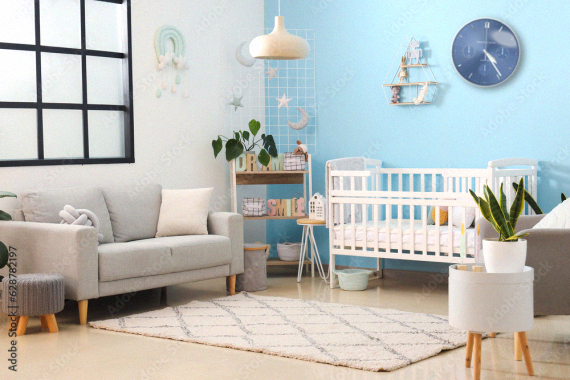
4:24
